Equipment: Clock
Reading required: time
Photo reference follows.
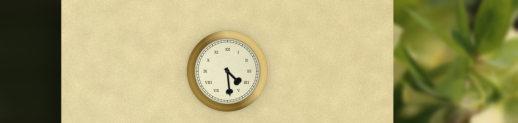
4:29
